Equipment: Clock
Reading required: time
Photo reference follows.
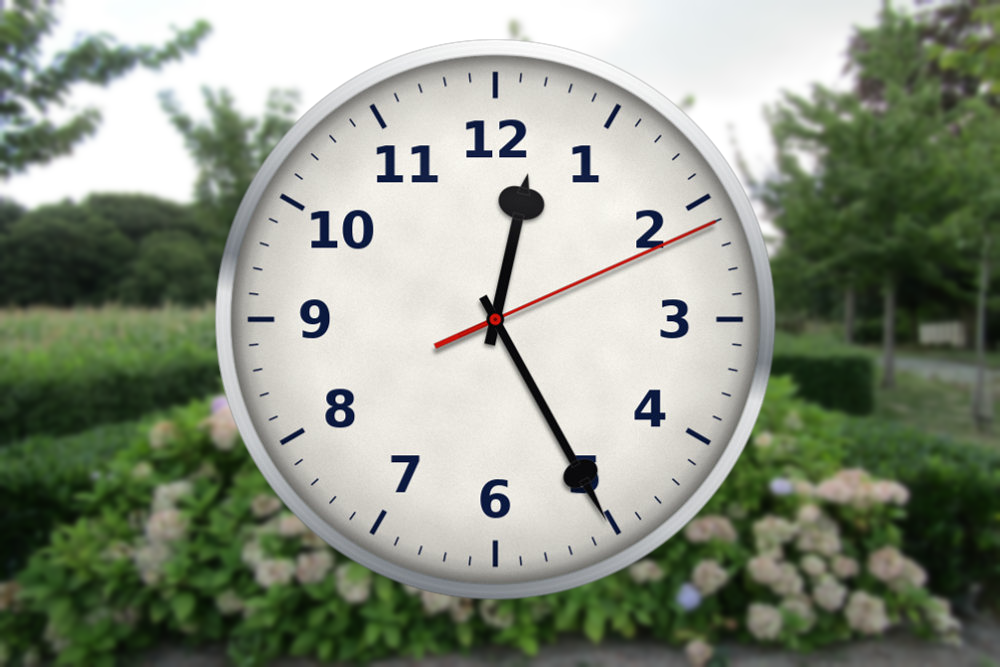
12:25:11
